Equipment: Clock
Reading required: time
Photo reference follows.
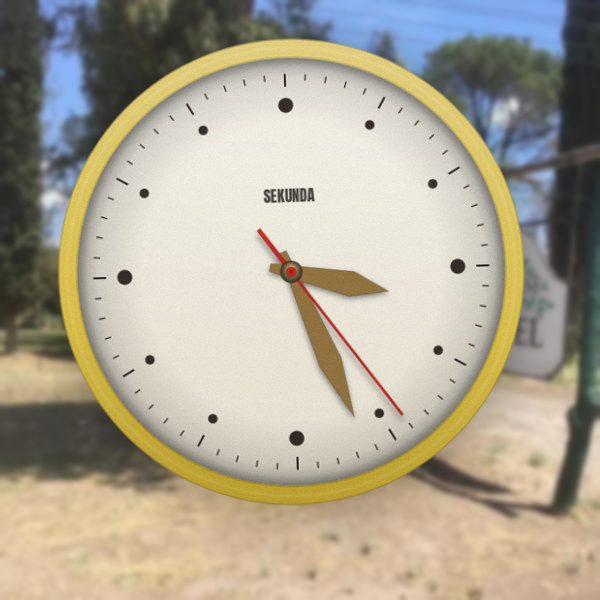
3:26:24
